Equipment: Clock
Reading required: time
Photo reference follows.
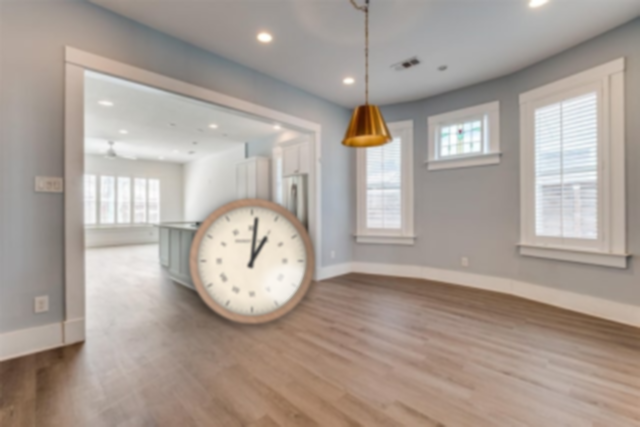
1:01
